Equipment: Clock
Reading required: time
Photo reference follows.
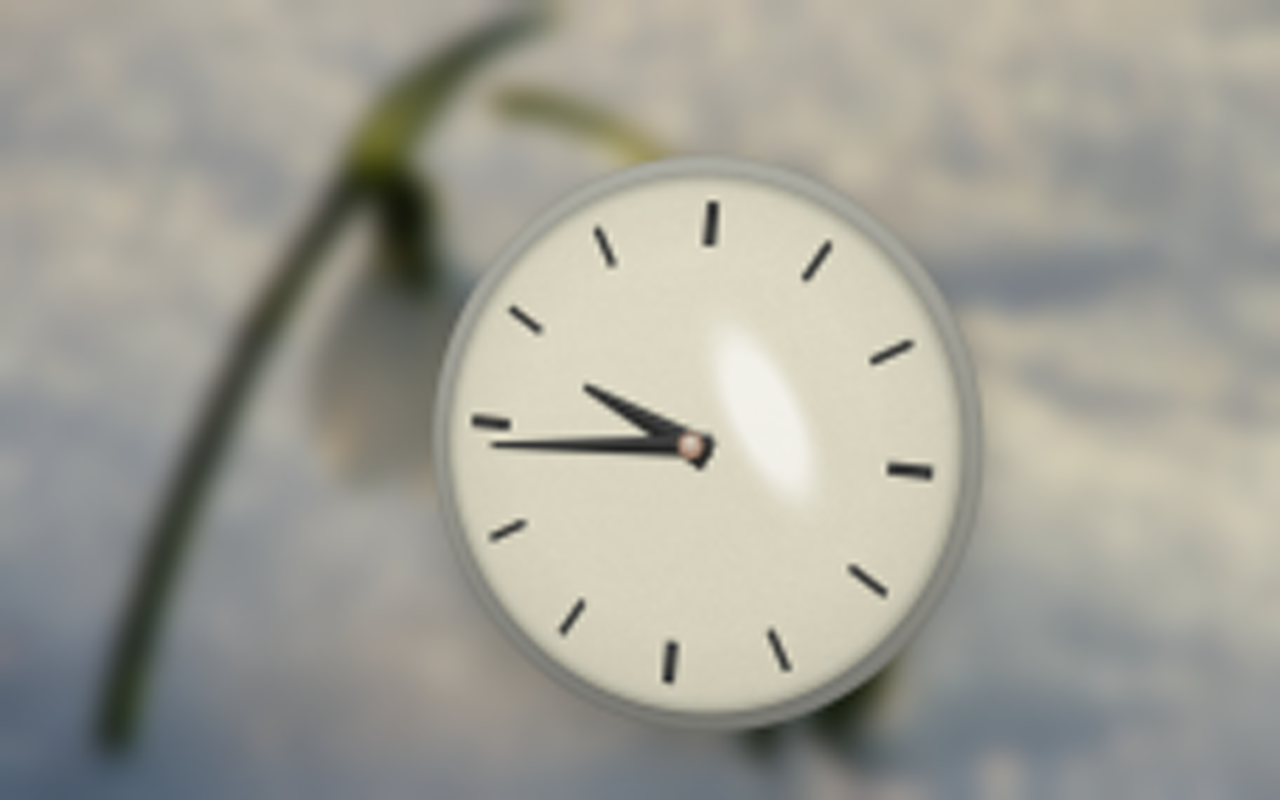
9:44
